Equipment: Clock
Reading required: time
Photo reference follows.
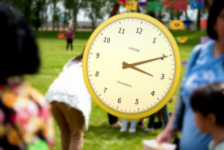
3:10
